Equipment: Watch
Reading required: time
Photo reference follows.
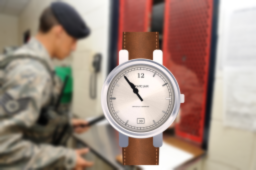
10:54
